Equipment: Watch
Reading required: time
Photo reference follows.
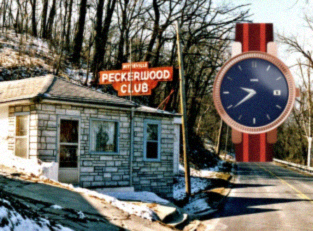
9:39
